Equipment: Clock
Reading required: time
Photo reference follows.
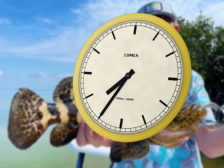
7:35
